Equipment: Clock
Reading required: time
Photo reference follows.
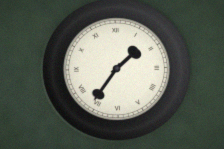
1:36
